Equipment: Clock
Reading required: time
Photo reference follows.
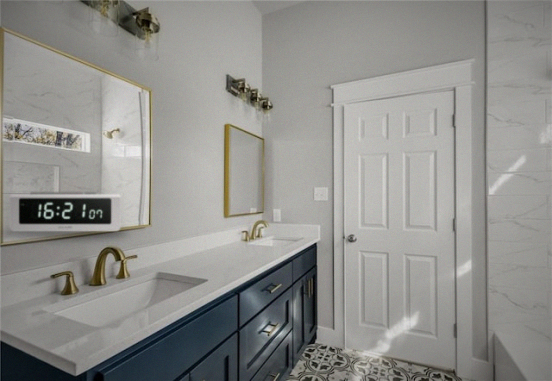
16:21:07
